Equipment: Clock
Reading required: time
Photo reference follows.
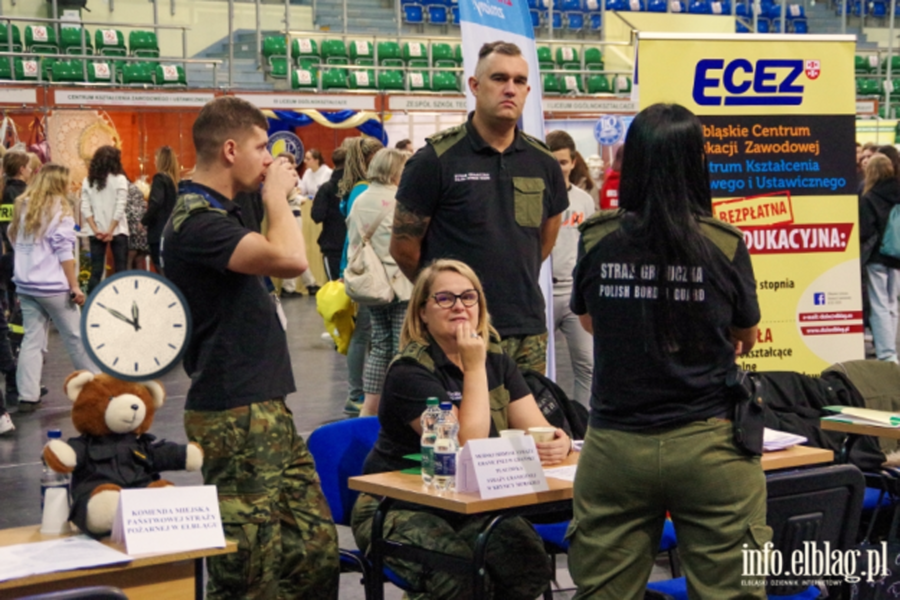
11:50
